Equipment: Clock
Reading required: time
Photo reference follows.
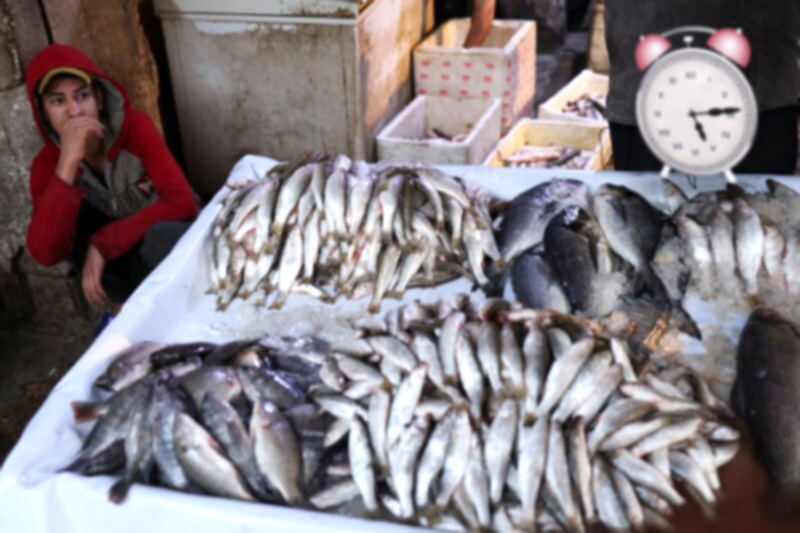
5:14
